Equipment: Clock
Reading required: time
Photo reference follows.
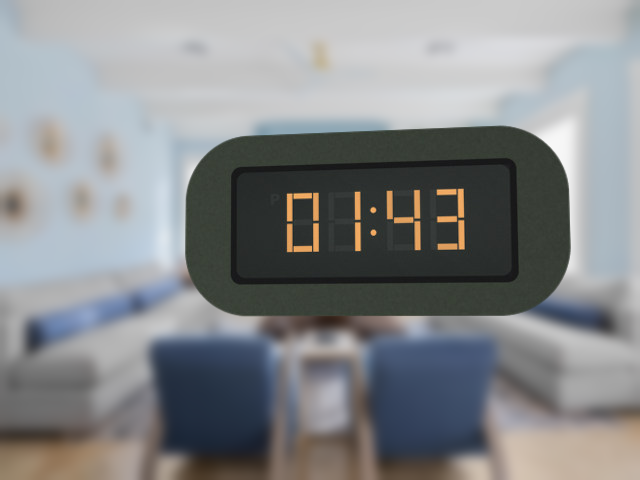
1:43
